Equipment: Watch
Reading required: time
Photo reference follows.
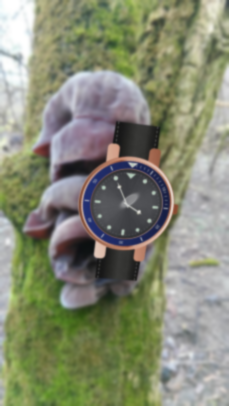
3:55
